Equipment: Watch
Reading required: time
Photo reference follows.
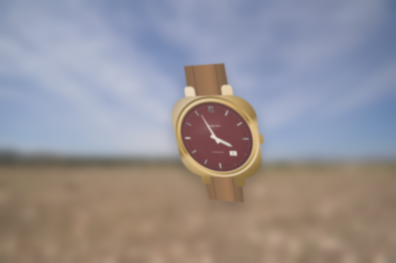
3:56
